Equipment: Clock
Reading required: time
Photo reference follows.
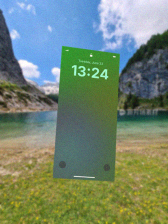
13:24
